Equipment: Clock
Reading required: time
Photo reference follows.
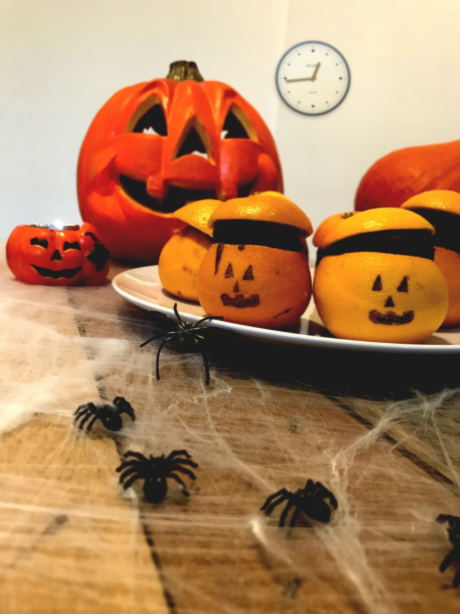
12:44
